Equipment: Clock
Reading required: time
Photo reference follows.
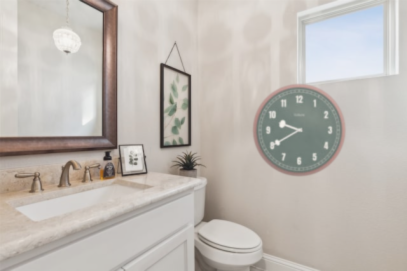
9:40
